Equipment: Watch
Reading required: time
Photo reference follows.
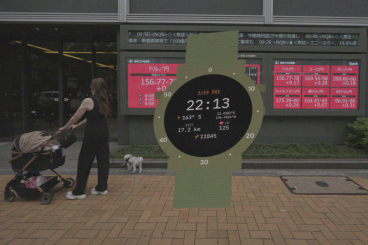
22:13
